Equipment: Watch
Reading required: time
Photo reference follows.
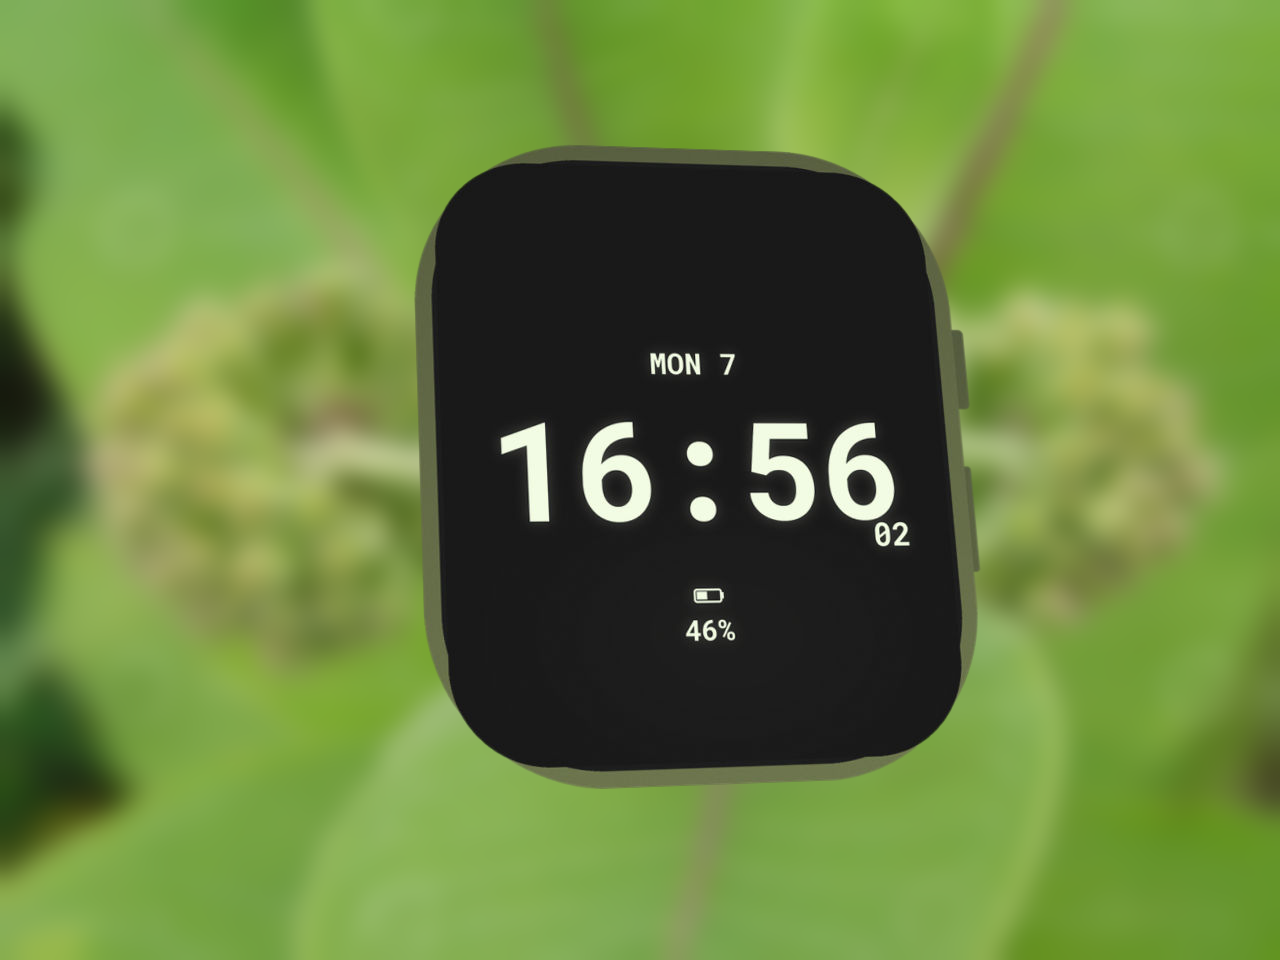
16:56:02
